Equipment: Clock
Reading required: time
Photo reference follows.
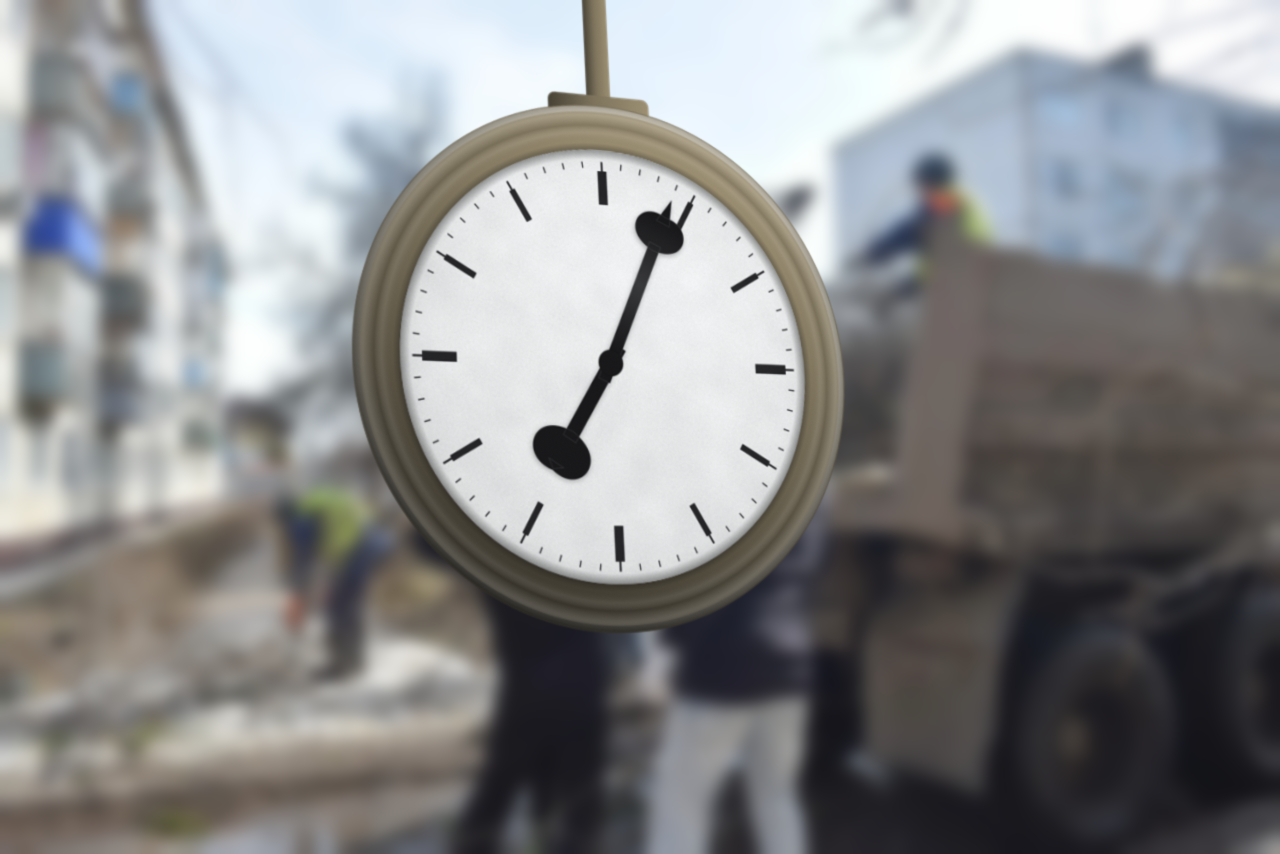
7:04
